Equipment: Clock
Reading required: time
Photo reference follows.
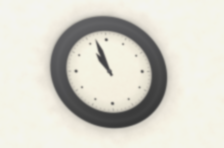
10:57
